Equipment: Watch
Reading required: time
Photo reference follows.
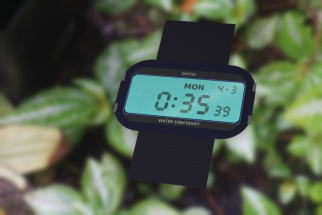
0:35:39
